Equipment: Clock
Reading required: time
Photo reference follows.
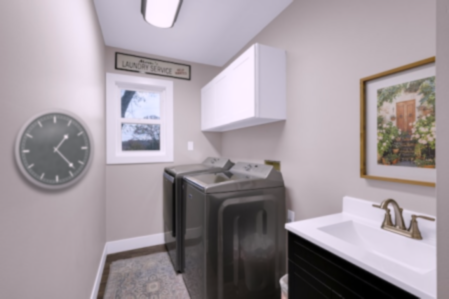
1:23
